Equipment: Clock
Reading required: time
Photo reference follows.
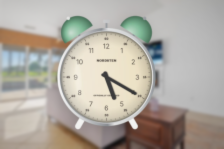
5:20
